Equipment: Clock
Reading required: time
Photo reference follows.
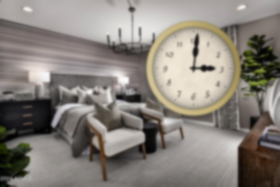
3:01
